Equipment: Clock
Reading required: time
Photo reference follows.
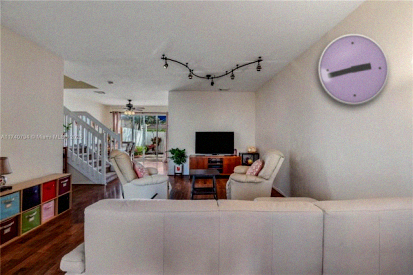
2:43
